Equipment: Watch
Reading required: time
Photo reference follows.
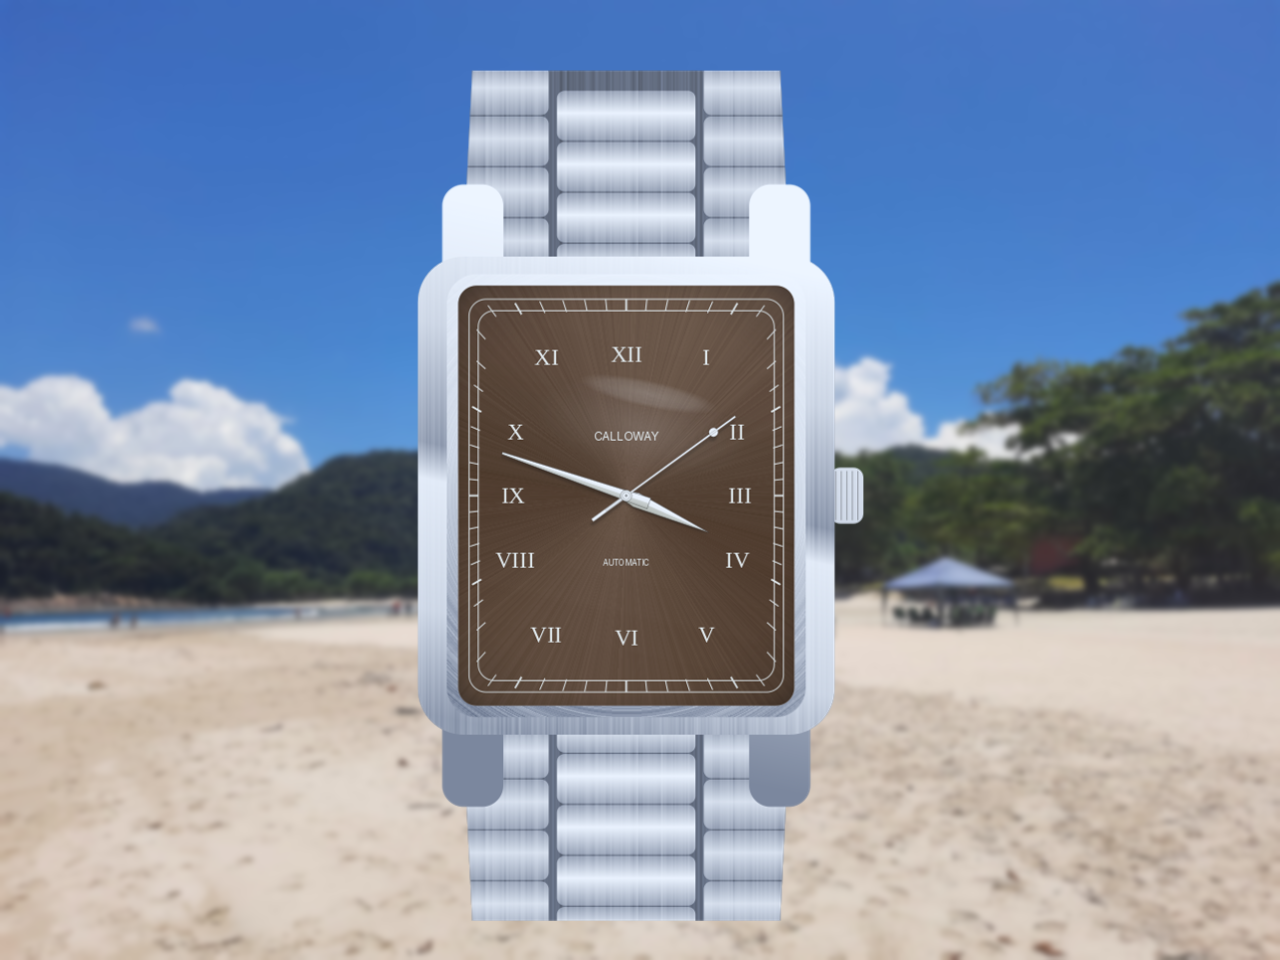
3:48:09
